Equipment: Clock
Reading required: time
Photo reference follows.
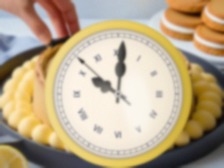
10:00:52
